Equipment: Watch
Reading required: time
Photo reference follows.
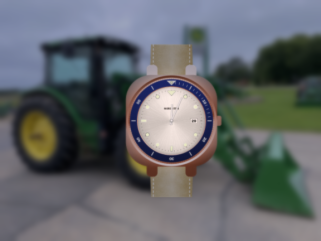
12:04
